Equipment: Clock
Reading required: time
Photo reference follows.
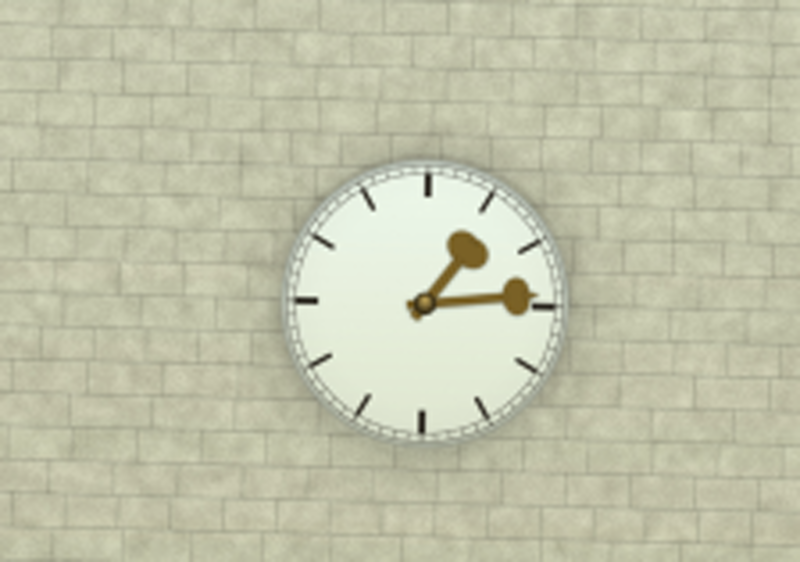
1:14
